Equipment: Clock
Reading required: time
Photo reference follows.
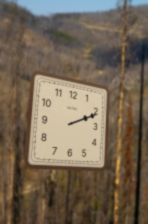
2:11
